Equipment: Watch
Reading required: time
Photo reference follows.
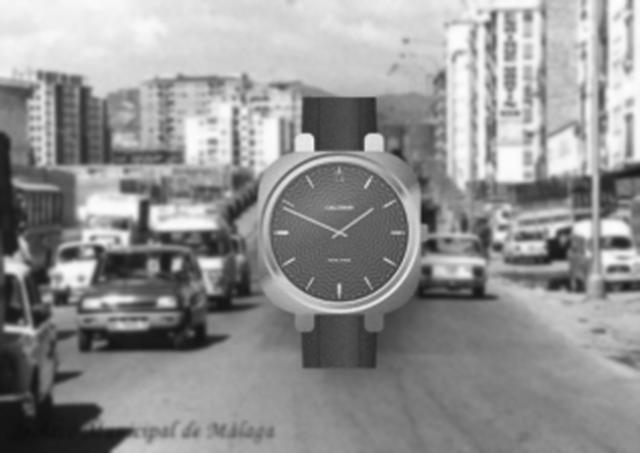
1:49
